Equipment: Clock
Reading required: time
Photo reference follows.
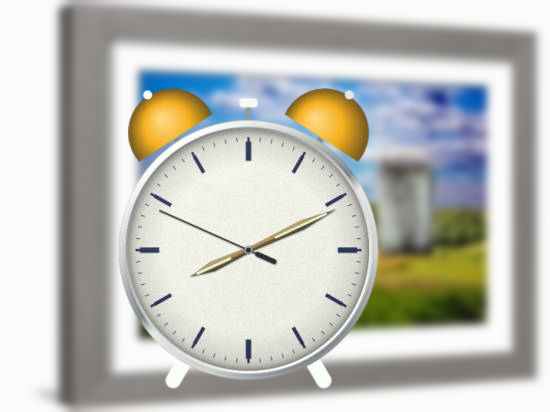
8:10:49
